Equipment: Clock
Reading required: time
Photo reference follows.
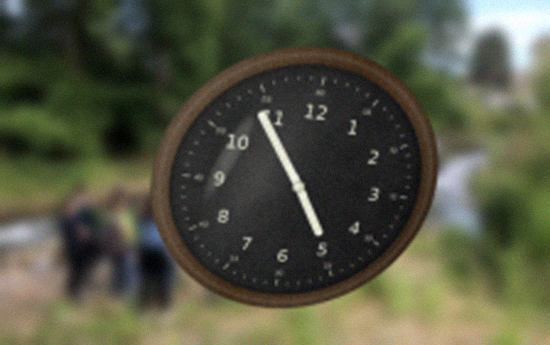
4:54
